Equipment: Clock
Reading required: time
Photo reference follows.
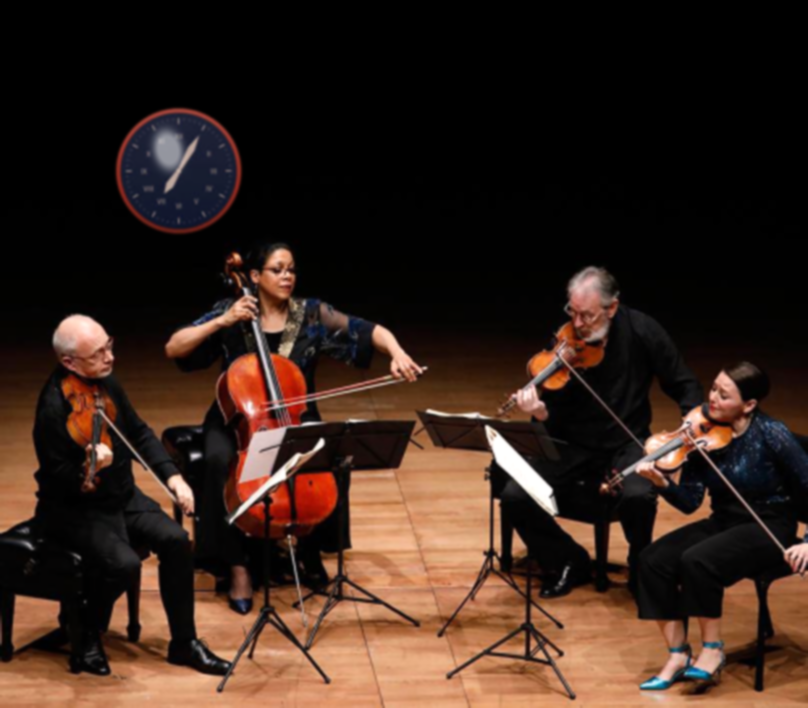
7:05
